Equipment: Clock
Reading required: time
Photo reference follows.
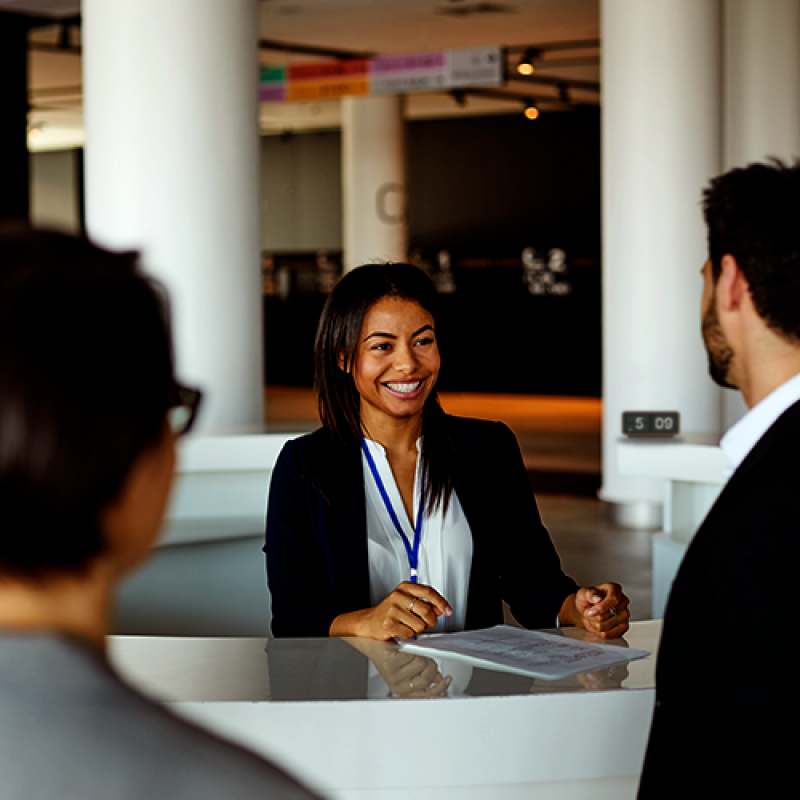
5:09
